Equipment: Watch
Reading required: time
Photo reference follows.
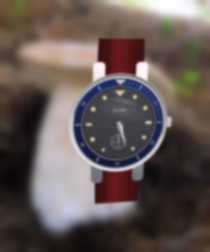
5:27
